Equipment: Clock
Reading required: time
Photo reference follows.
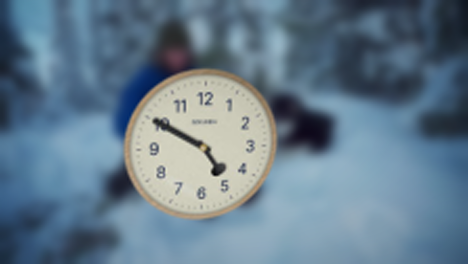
4:50
